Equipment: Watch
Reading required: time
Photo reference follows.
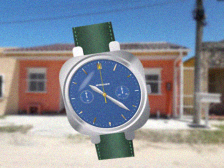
10:22
